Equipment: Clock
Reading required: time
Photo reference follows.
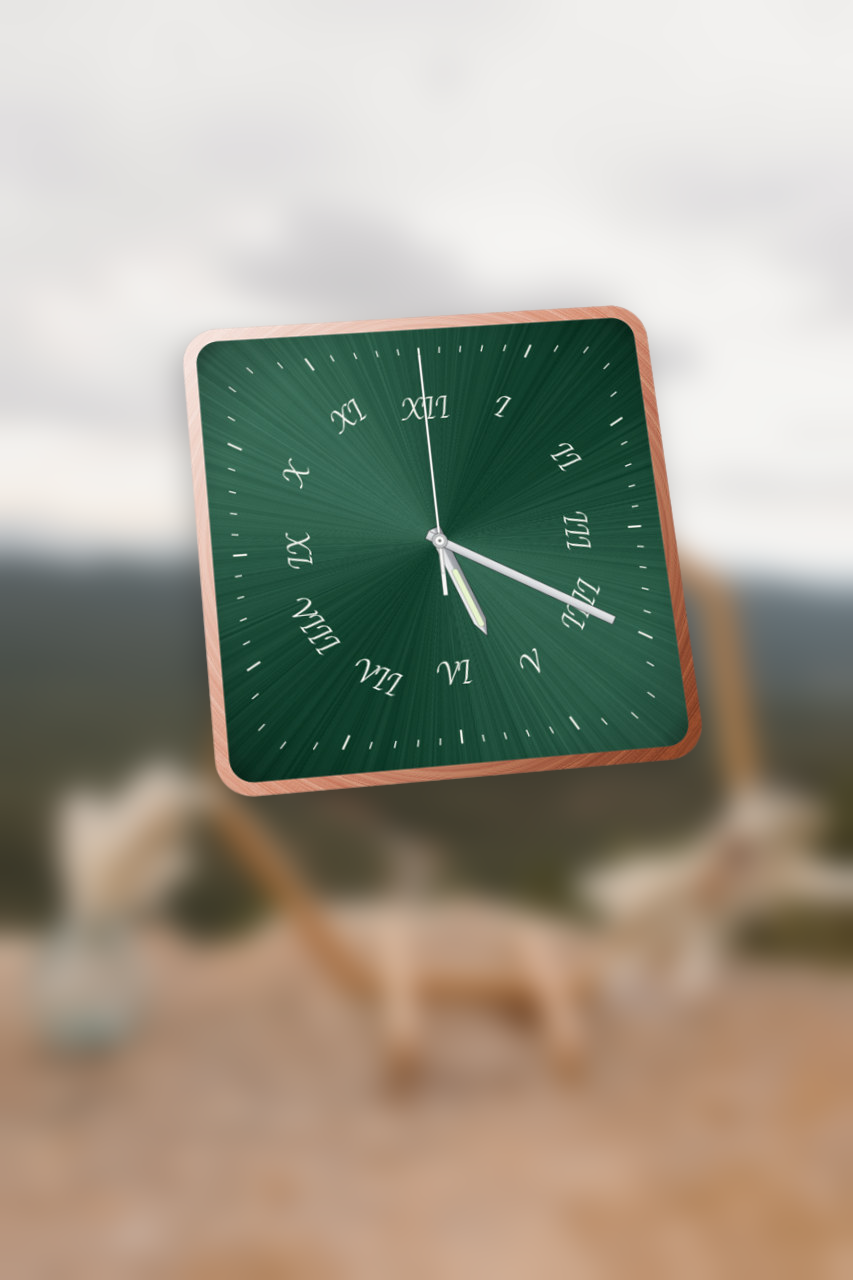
5:20:00
